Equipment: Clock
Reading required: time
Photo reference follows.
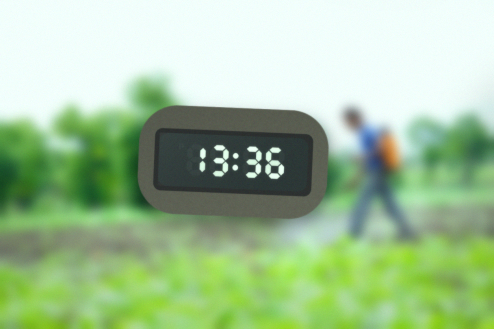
13:36
